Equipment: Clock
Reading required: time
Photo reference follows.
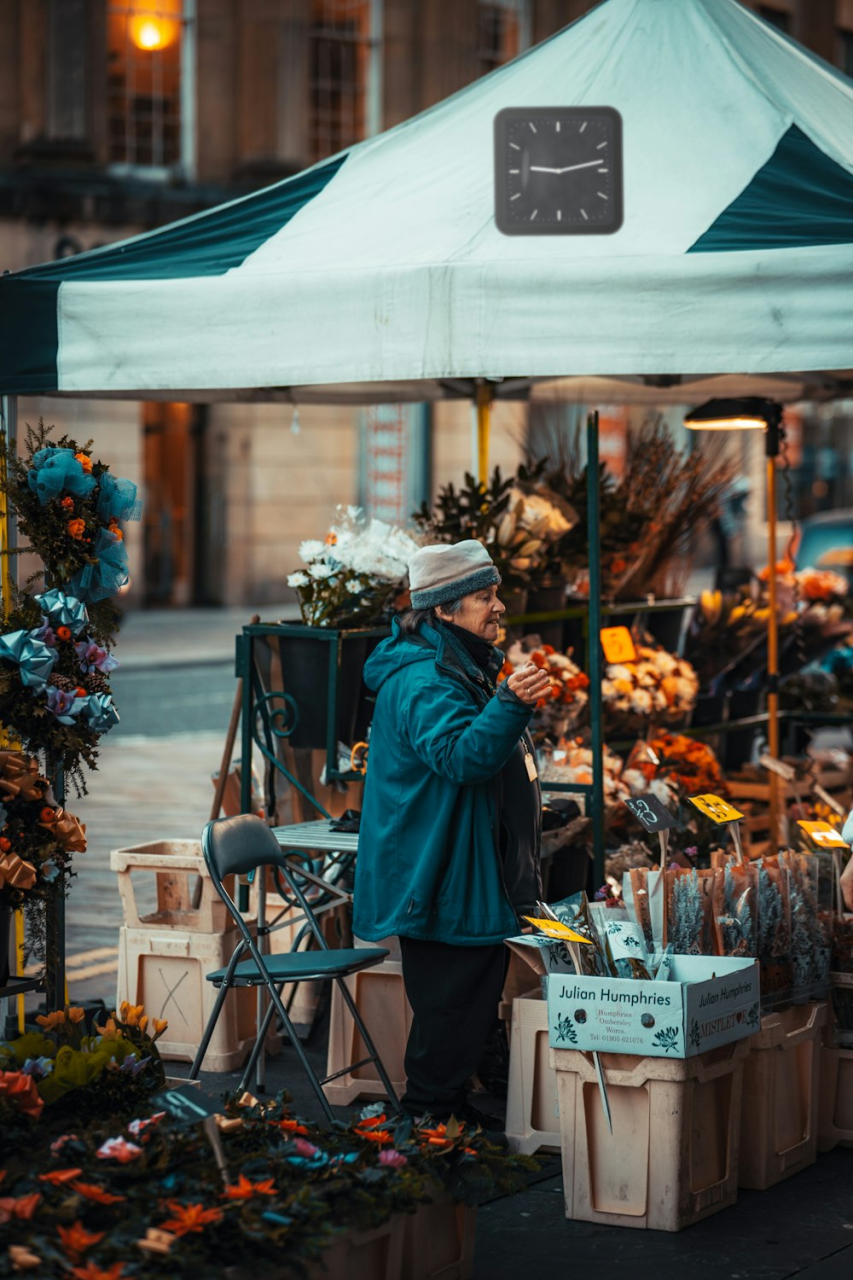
9:13
